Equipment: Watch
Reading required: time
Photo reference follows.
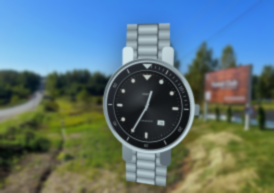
12:35
